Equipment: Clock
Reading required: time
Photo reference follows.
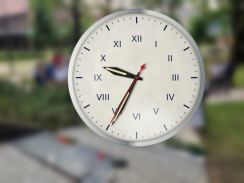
9:34:35
